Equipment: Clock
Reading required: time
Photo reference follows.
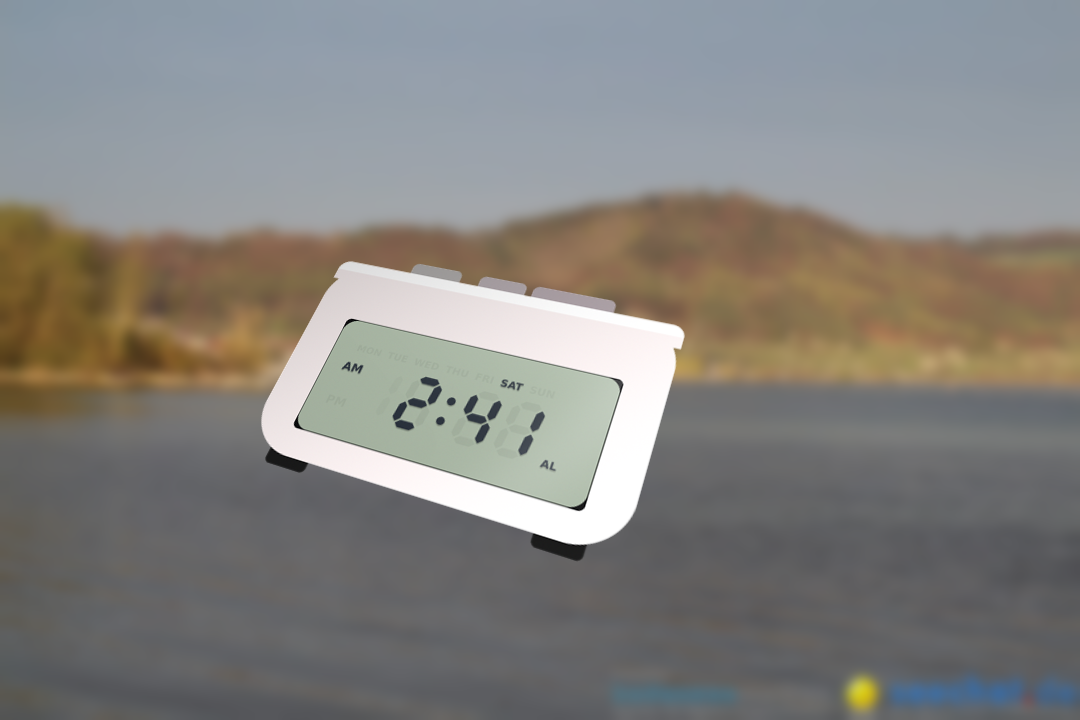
2:41
